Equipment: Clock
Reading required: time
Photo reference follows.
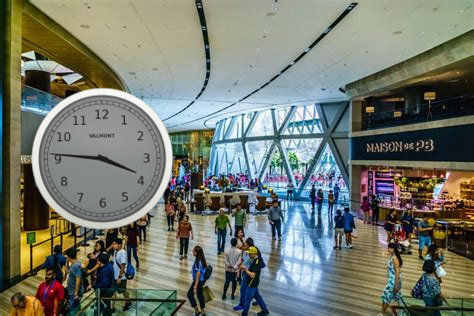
3:46
